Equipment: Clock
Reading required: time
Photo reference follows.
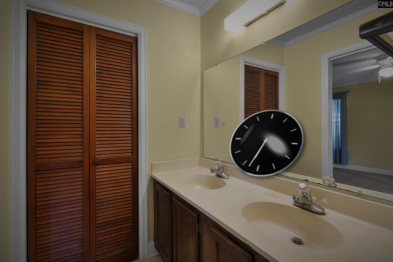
6:33
